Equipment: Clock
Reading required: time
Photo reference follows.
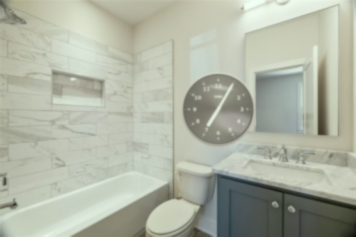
7:05
